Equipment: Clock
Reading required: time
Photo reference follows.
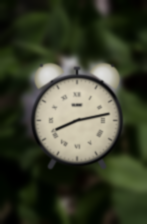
8:13
